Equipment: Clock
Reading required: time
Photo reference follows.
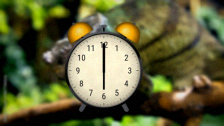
6:00
